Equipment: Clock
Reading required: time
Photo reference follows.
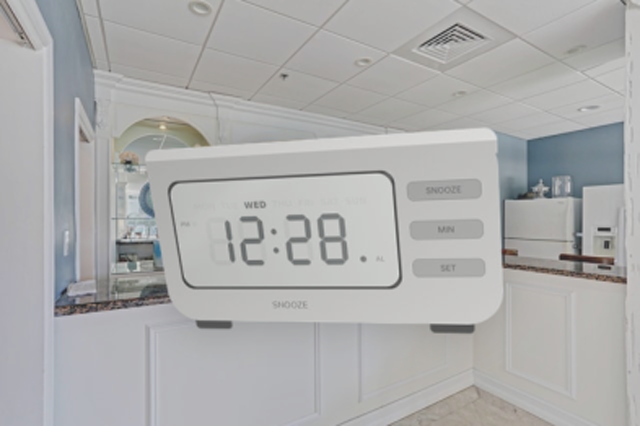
12:28
